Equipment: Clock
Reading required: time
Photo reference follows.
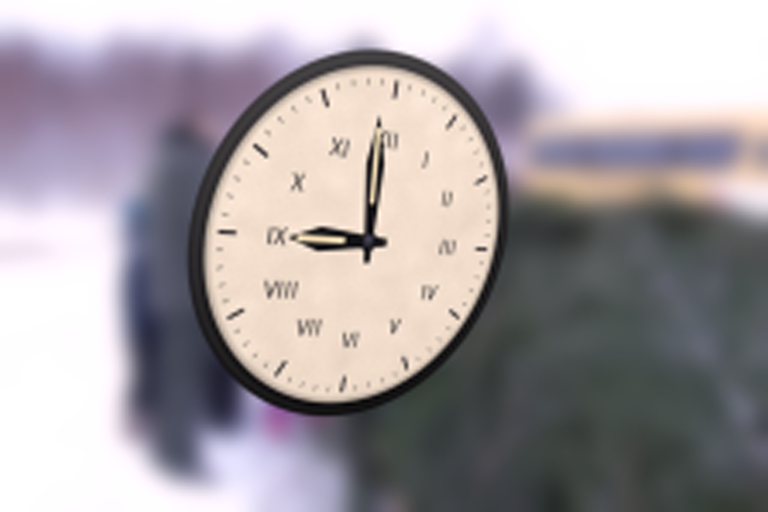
8:59
